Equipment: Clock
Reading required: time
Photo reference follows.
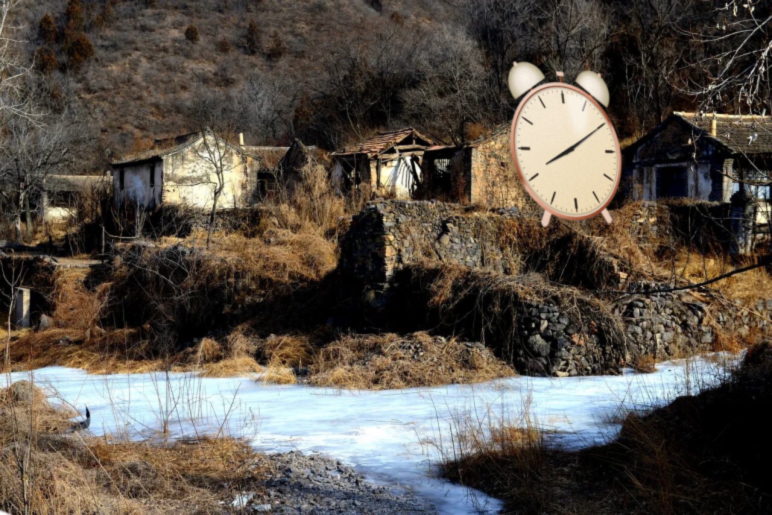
8:10
